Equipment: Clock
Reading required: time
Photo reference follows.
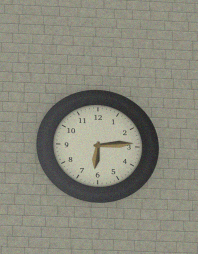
6:14
